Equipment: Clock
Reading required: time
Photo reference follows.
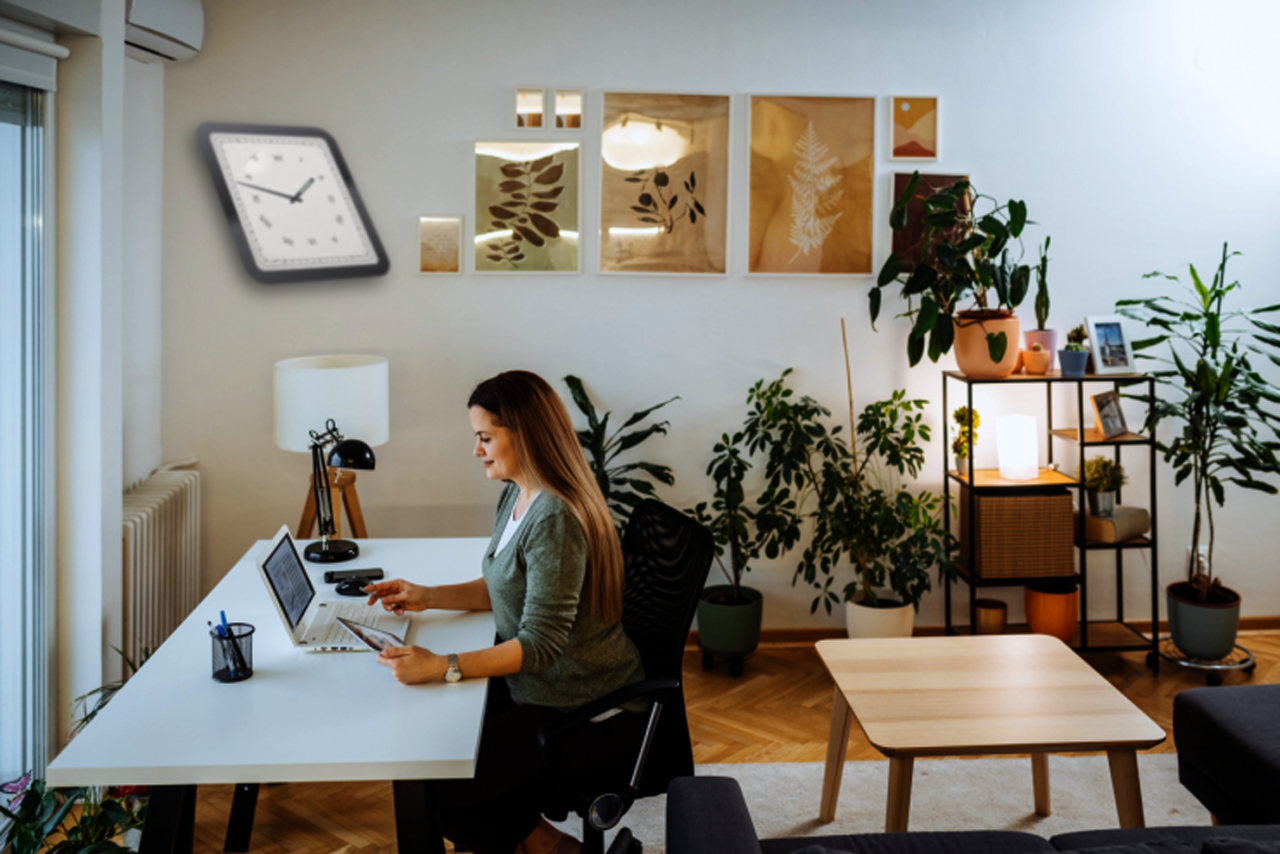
1:48
